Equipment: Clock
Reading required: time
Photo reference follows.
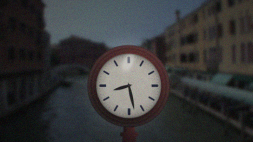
8:28
